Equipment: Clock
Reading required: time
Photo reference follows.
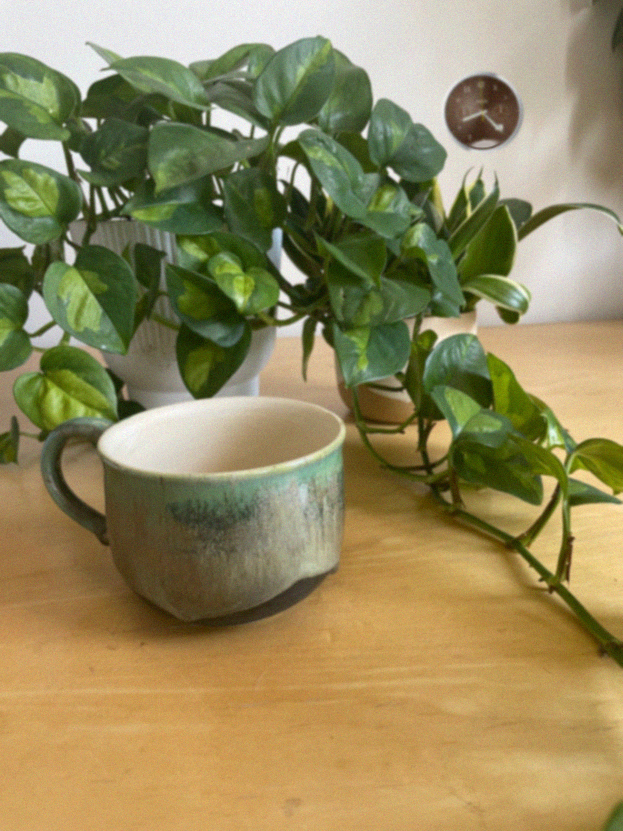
8:23
